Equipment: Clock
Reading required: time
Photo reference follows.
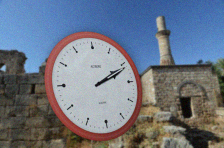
2:11
